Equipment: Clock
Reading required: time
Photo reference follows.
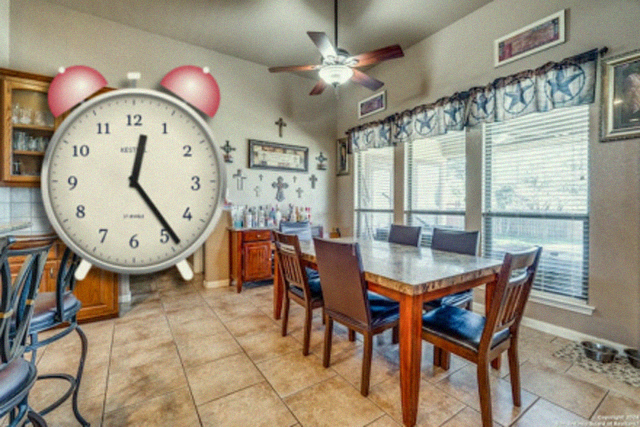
12:24
